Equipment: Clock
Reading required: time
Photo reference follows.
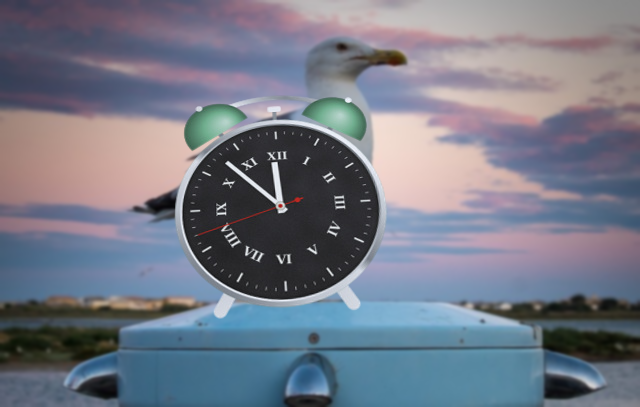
11:52:42
